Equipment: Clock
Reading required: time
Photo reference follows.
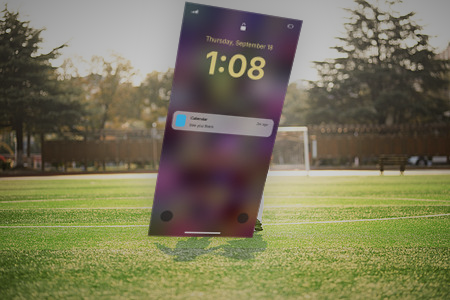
1:08
